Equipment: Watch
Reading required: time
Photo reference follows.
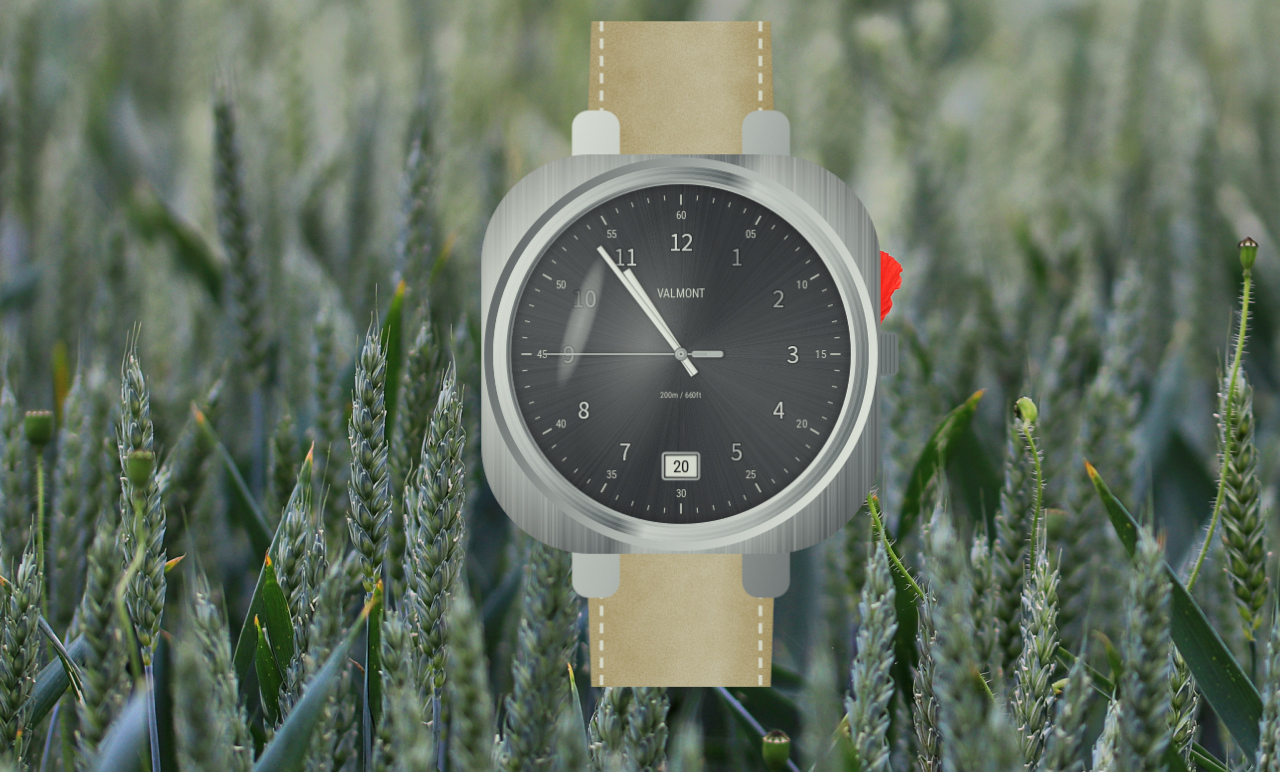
10:53:45
